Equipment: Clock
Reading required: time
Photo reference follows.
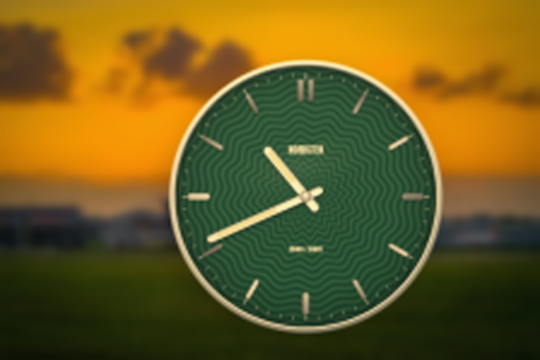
10:41
